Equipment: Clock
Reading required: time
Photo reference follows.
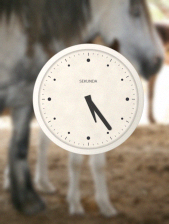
5:24
